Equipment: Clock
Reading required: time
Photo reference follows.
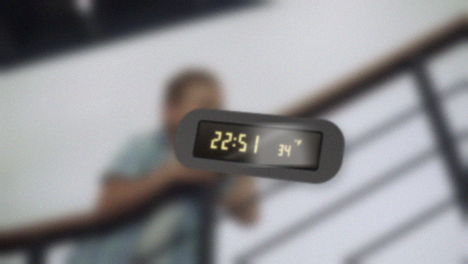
22:51
